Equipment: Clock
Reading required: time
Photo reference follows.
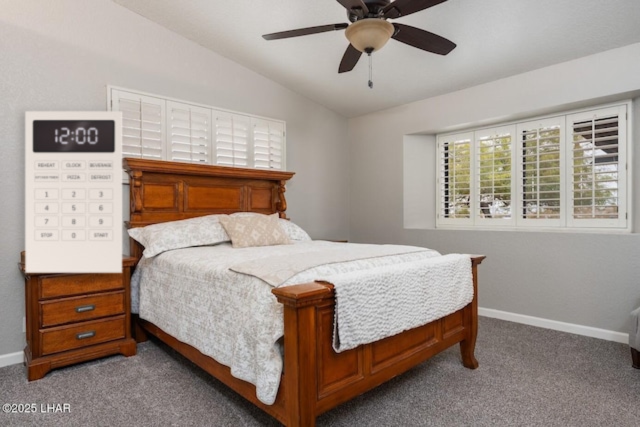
12:00
